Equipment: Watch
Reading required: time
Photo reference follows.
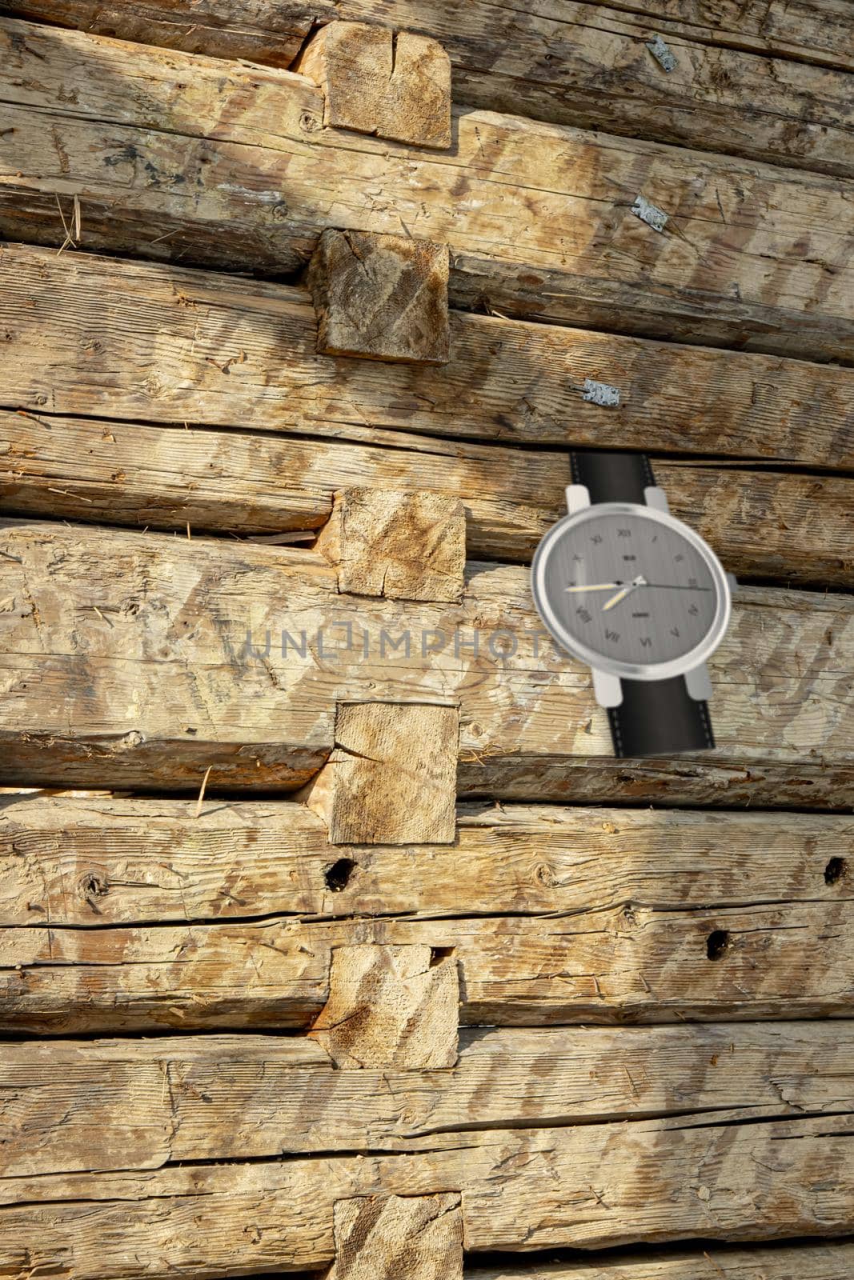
7:44:16
